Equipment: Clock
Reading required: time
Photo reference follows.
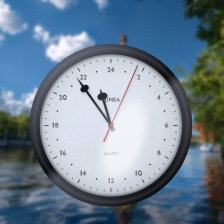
22:54:04
